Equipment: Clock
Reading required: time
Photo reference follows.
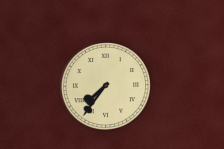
7:36
